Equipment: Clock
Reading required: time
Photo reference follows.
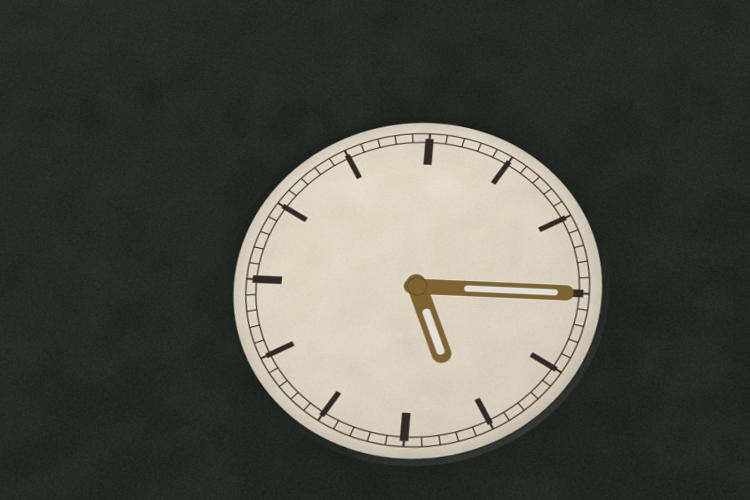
5:15
